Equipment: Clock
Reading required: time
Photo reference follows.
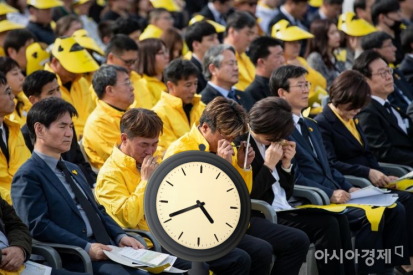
4:41
